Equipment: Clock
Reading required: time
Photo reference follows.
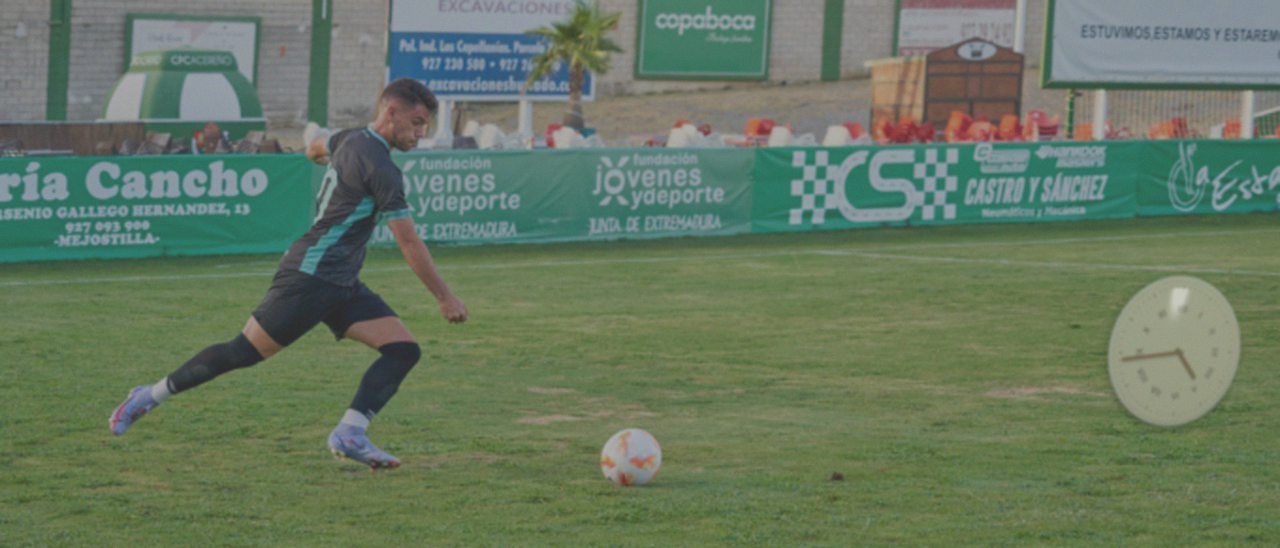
4:44
